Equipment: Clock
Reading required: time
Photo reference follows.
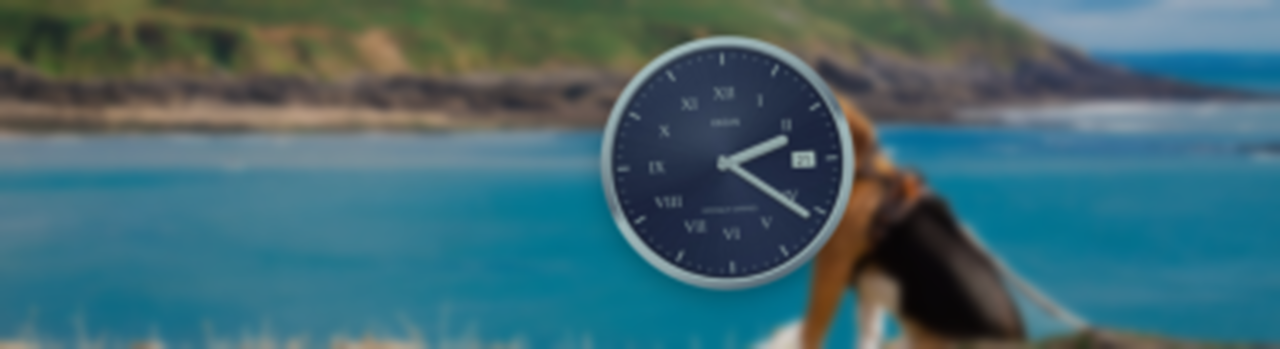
2:21
